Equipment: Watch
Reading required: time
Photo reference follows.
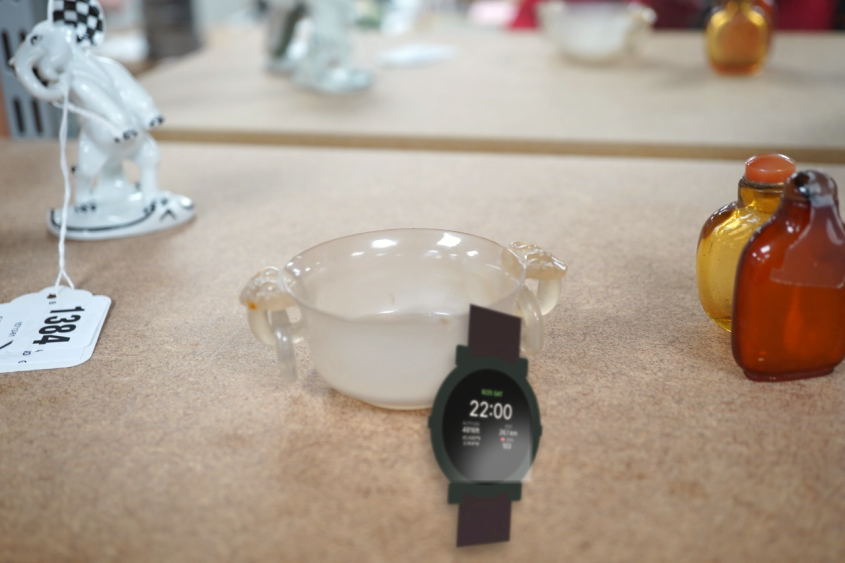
22:00
